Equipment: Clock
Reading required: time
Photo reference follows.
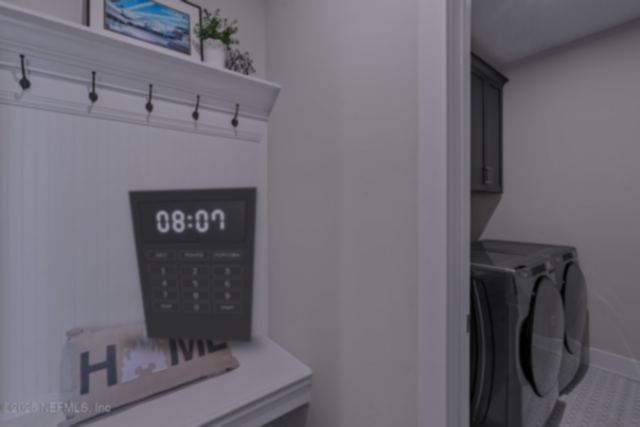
8:07
